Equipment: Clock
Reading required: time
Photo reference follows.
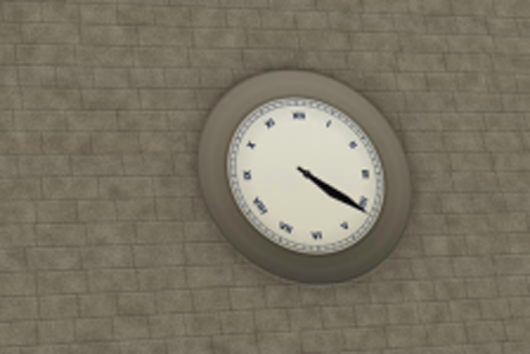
4:21
